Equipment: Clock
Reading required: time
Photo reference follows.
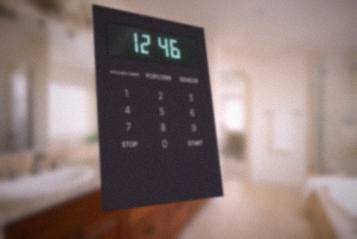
12:46
